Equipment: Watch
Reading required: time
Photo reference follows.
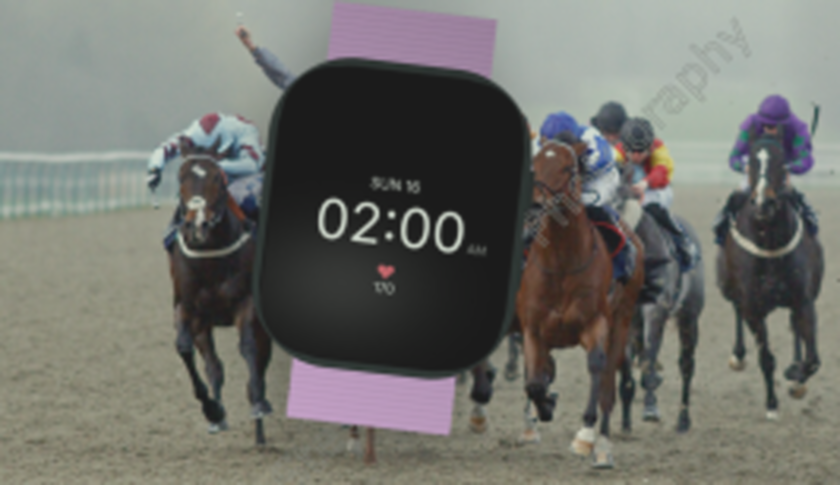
2:00
